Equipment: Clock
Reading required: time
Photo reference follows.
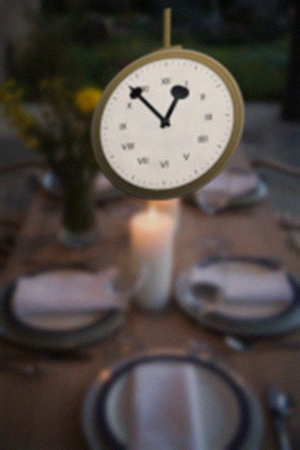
12:53
